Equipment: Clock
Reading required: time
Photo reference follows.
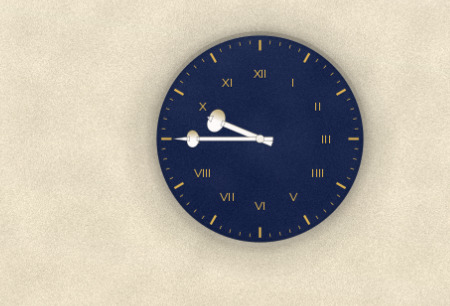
9:45
